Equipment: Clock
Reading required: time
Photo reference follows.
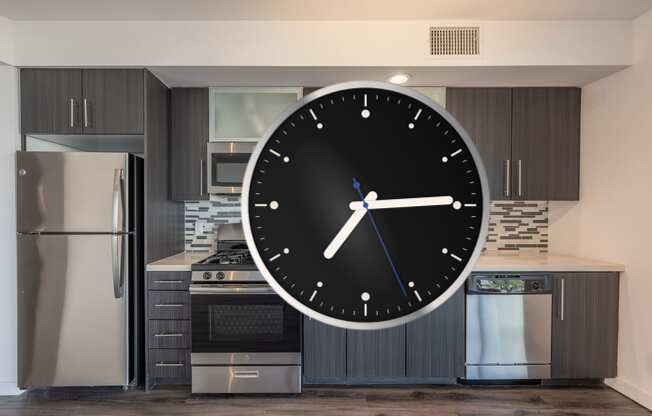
7:14:26
